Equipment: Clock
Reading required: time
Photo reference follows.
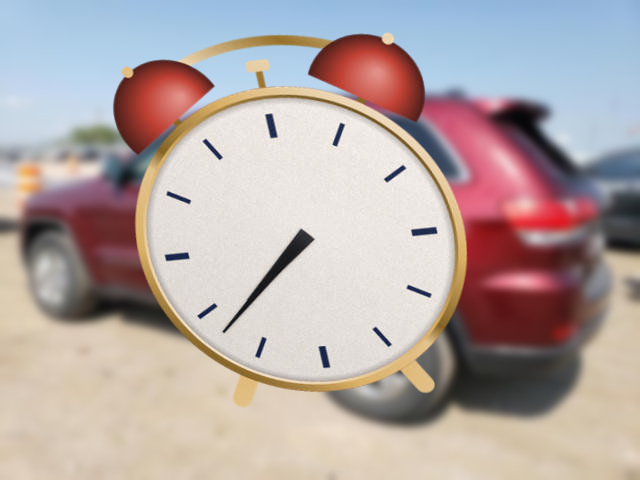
7:38
